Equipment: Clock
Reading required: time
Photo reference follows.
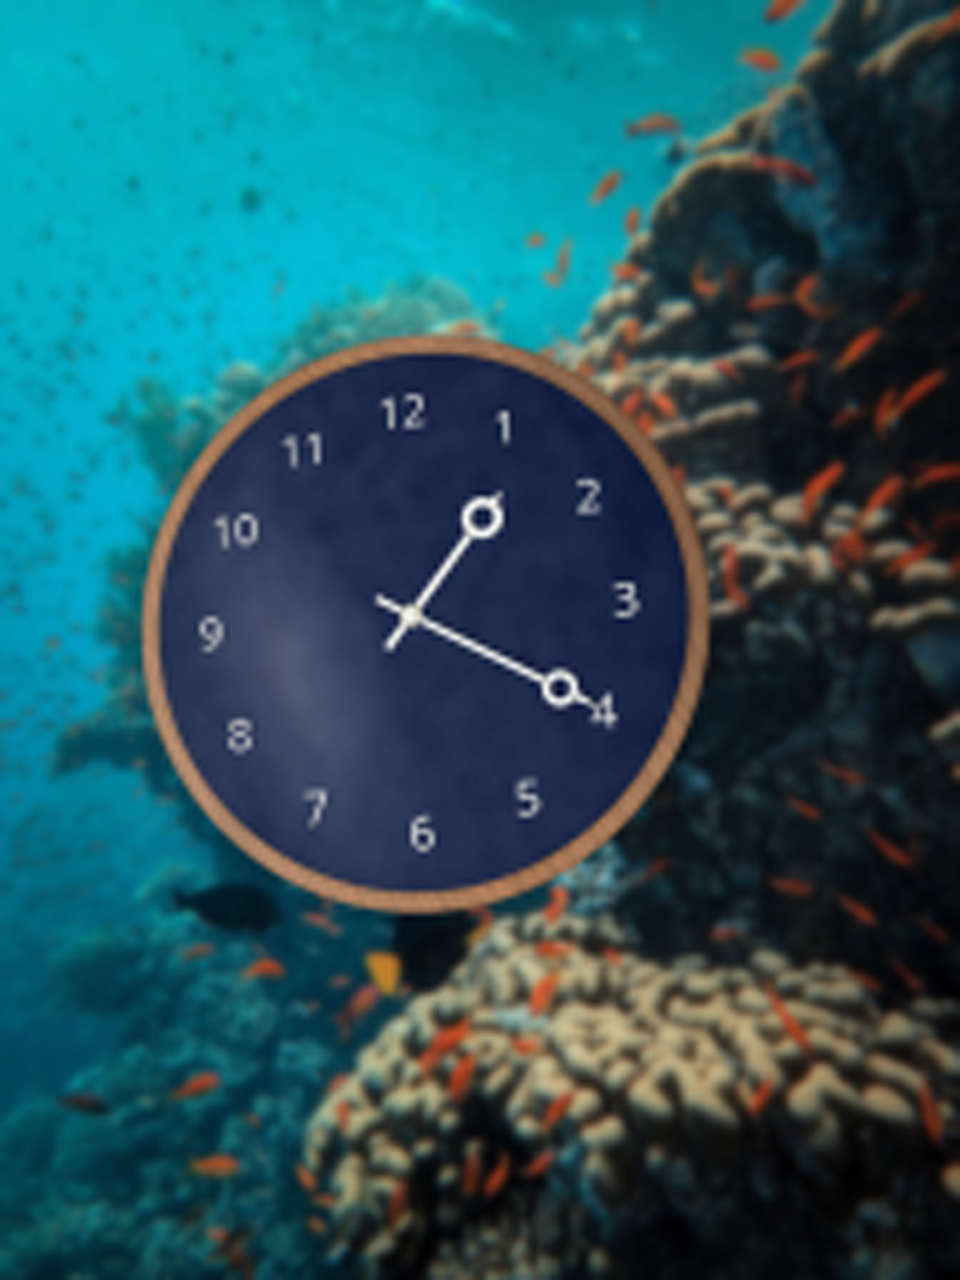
1:20
